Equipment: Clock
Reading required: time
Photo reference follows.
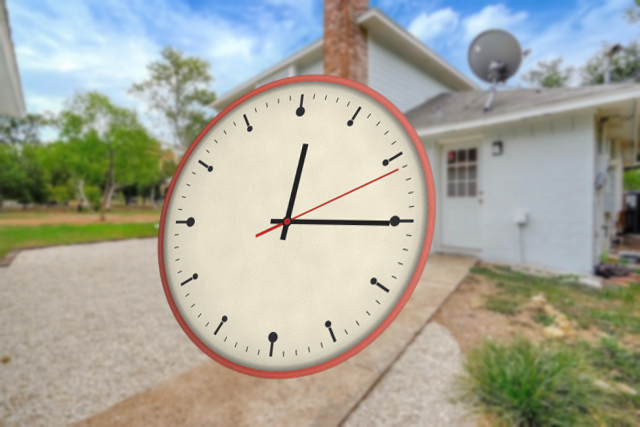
12:15:11
